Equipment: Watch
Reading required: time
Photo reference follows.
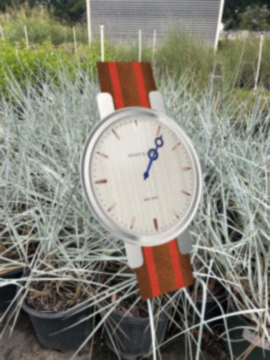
1:06
